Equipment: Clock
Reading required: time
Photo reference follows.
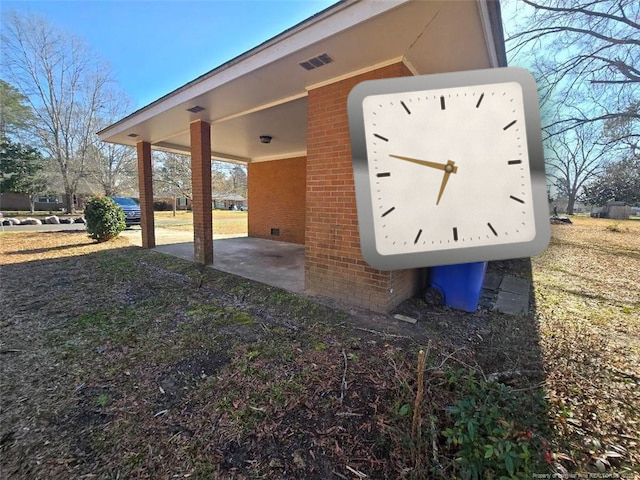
6:48
